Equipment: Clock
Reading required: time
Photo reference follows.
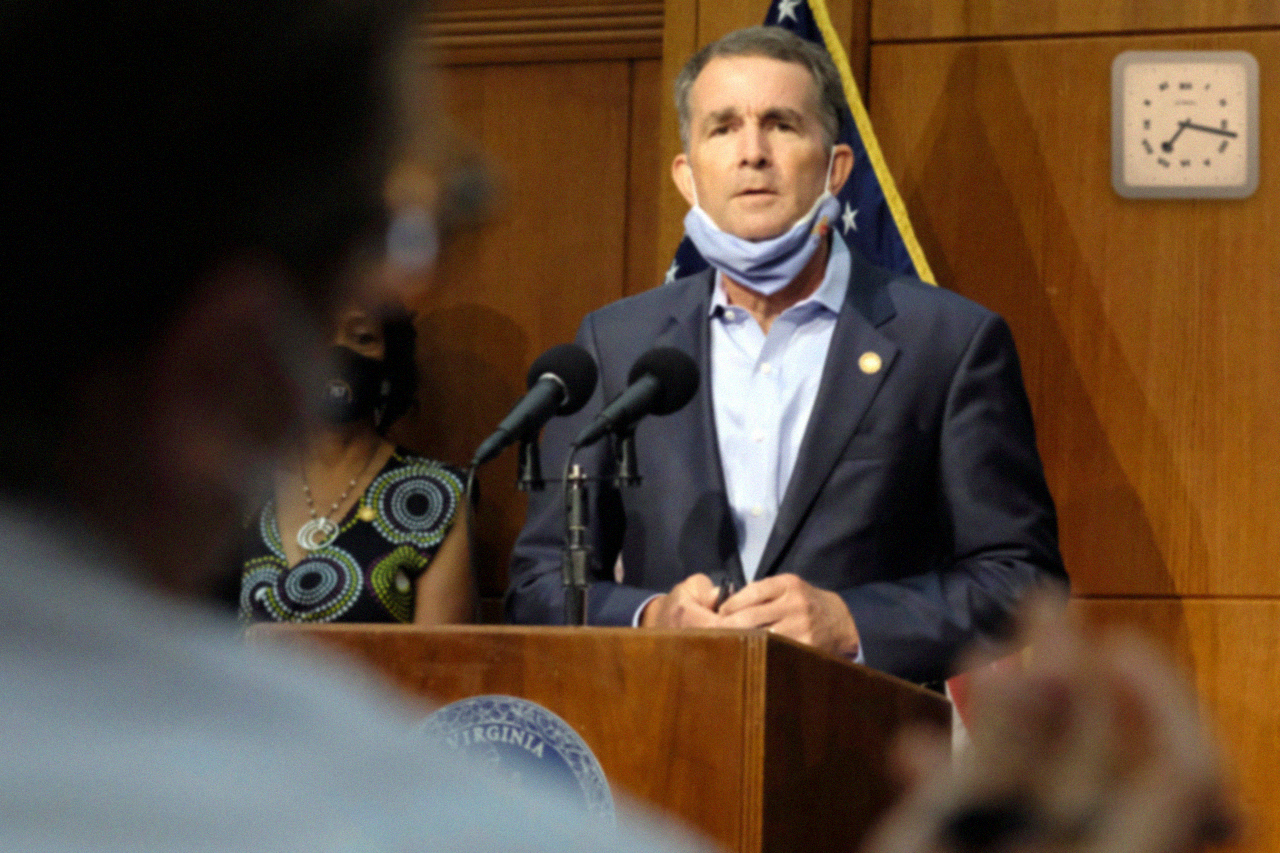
7:17
